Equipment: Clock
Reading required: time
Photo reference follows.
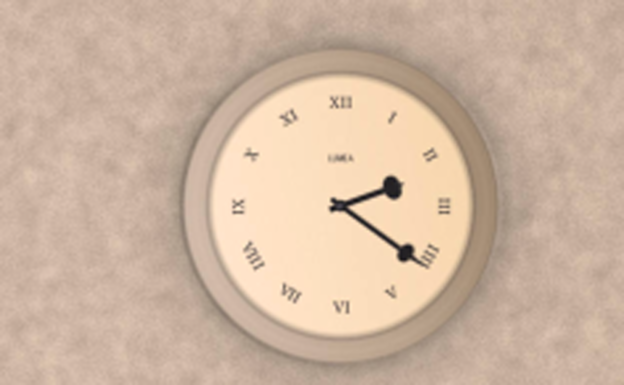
2:21
